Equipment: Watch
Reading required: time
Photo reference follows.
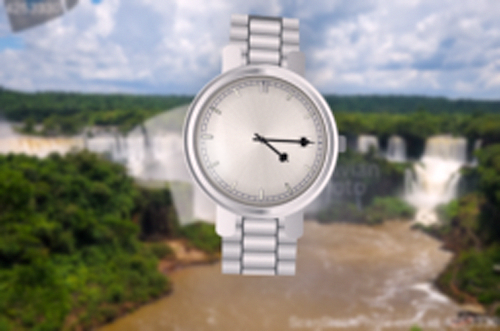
4:15
